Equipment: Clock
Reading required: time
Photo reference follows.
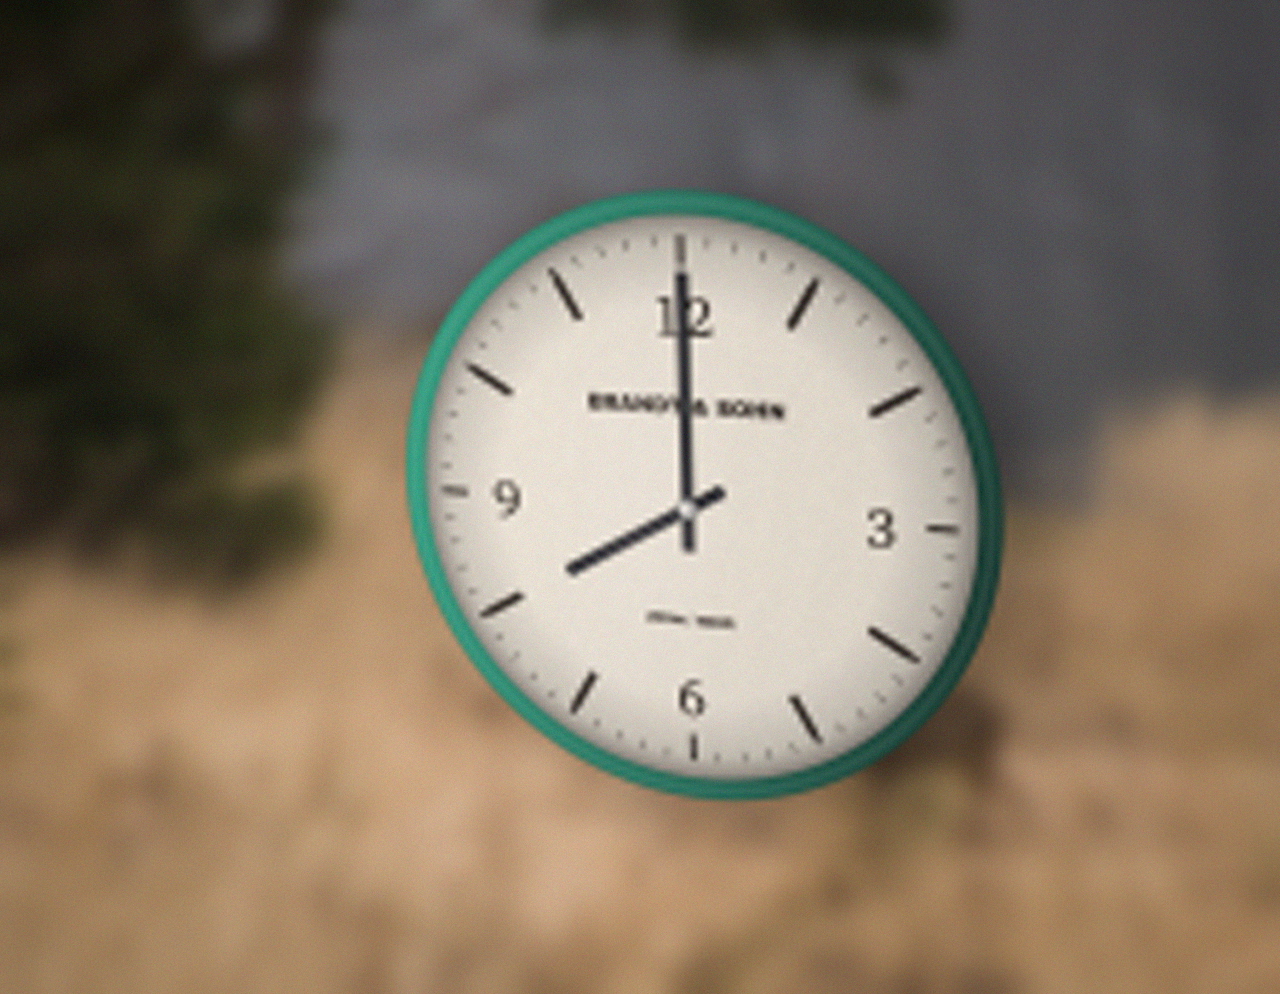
8:00
